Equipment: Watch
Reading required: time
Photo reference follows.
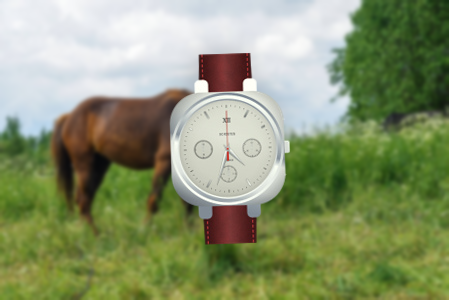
4:33
